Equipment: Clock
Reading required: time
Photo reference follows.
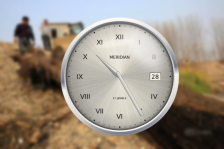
10:25
